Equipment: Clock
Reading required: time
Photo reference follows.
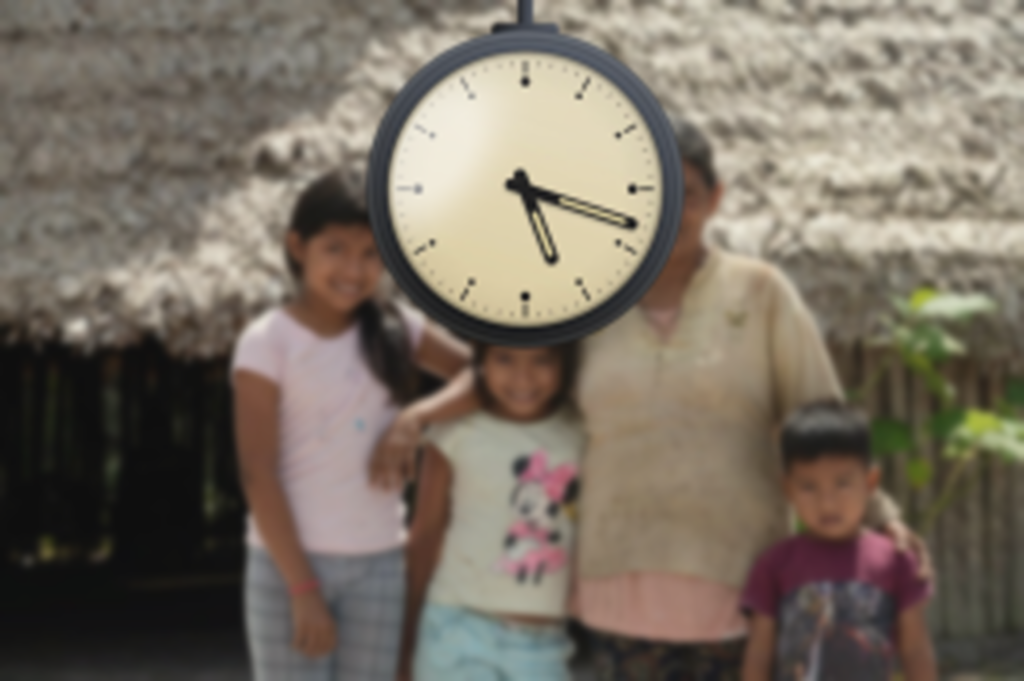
5:18
